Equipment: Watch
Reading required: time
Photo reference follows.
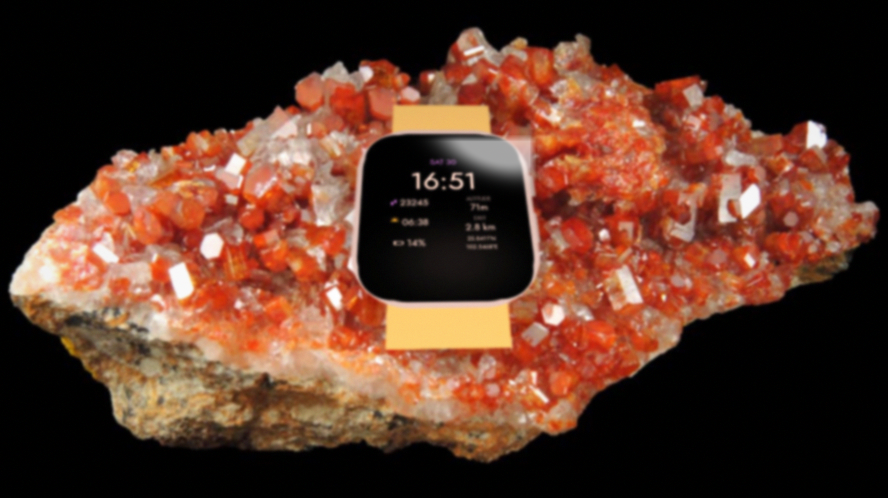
16:51
